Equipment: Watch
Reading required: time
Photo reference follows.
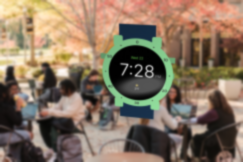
7:28
